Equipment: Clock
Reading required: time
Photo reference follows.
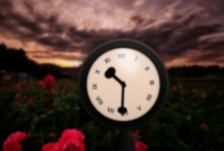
10:31
